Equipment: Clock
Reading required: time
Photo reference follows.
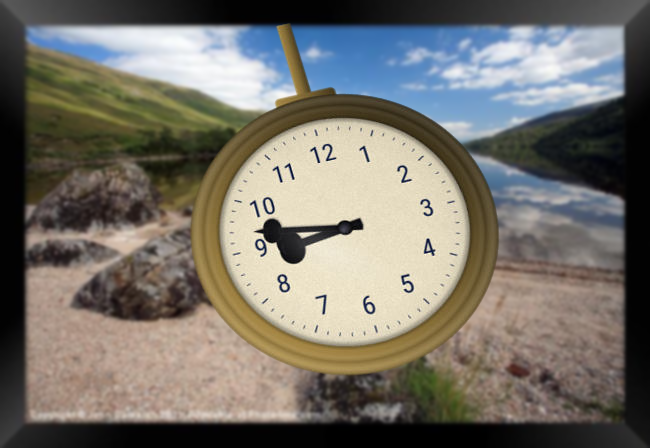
8:47
